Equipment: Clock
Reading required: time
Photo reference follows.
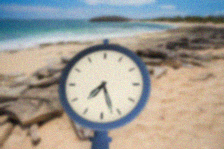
7:27
